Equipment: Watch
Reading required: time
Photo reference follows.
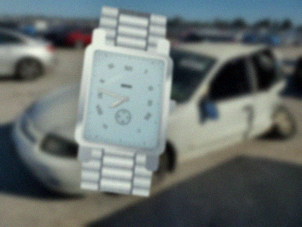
7:47
